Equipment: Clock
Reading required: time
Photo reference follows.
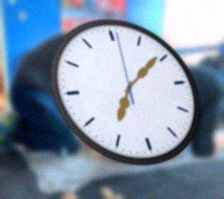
7:09:01
